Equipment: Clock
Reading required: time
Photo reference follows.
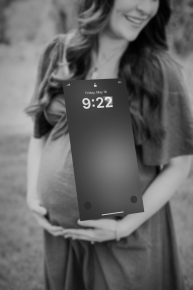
9:22
